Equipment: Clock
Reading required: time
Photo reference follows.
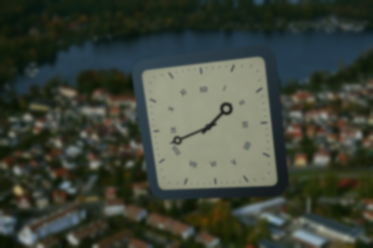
1:42
